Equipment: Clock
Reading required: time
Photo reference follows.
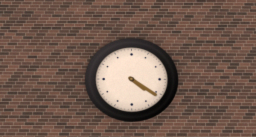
4:21
